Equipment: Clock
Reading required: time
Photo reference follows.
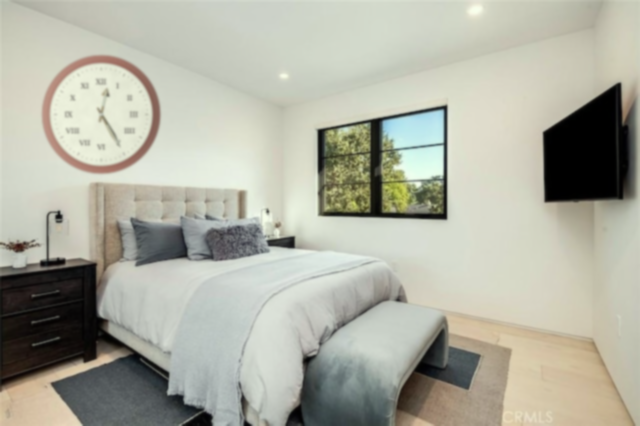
12:25
